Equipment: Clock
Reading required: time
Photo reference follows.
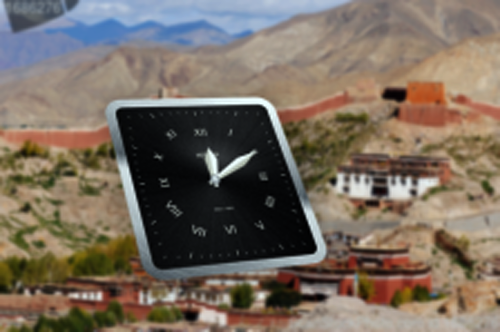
12:10
